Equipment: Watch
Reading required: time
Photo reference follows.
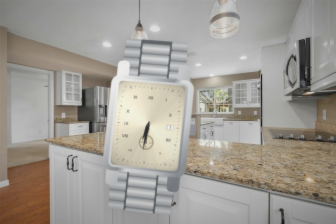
6:31
